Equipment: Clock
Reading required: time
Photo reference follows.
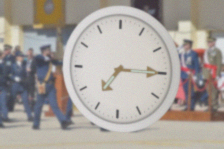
7:15
